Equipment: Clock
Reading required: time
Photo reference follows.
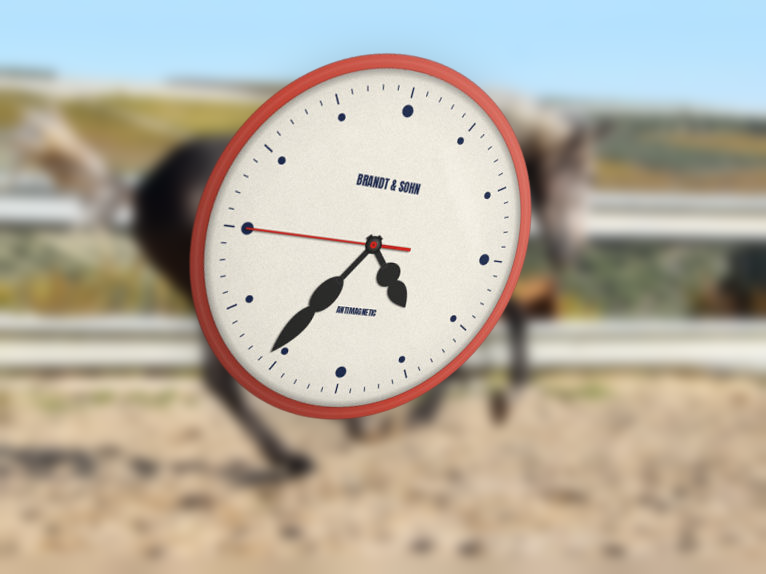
4:35:45
